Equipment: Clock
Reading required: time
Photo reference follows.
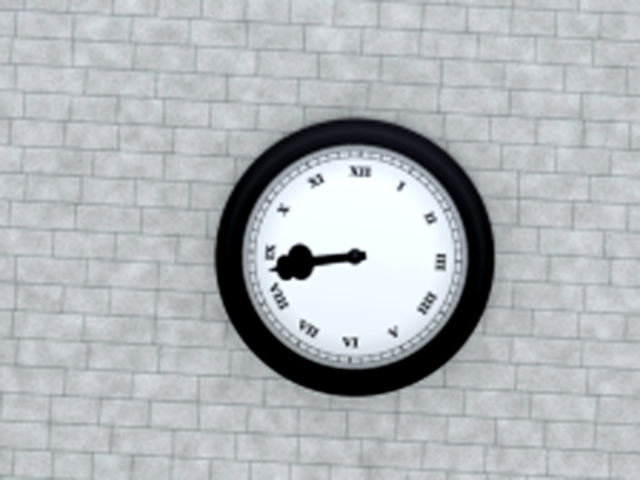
8:43
